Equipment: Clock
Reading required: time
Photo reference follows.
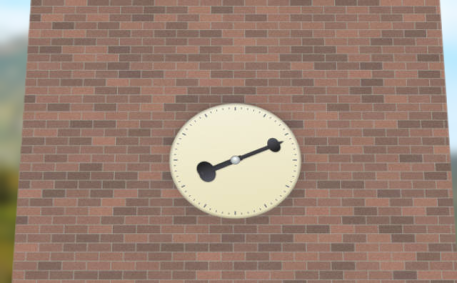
8:11
